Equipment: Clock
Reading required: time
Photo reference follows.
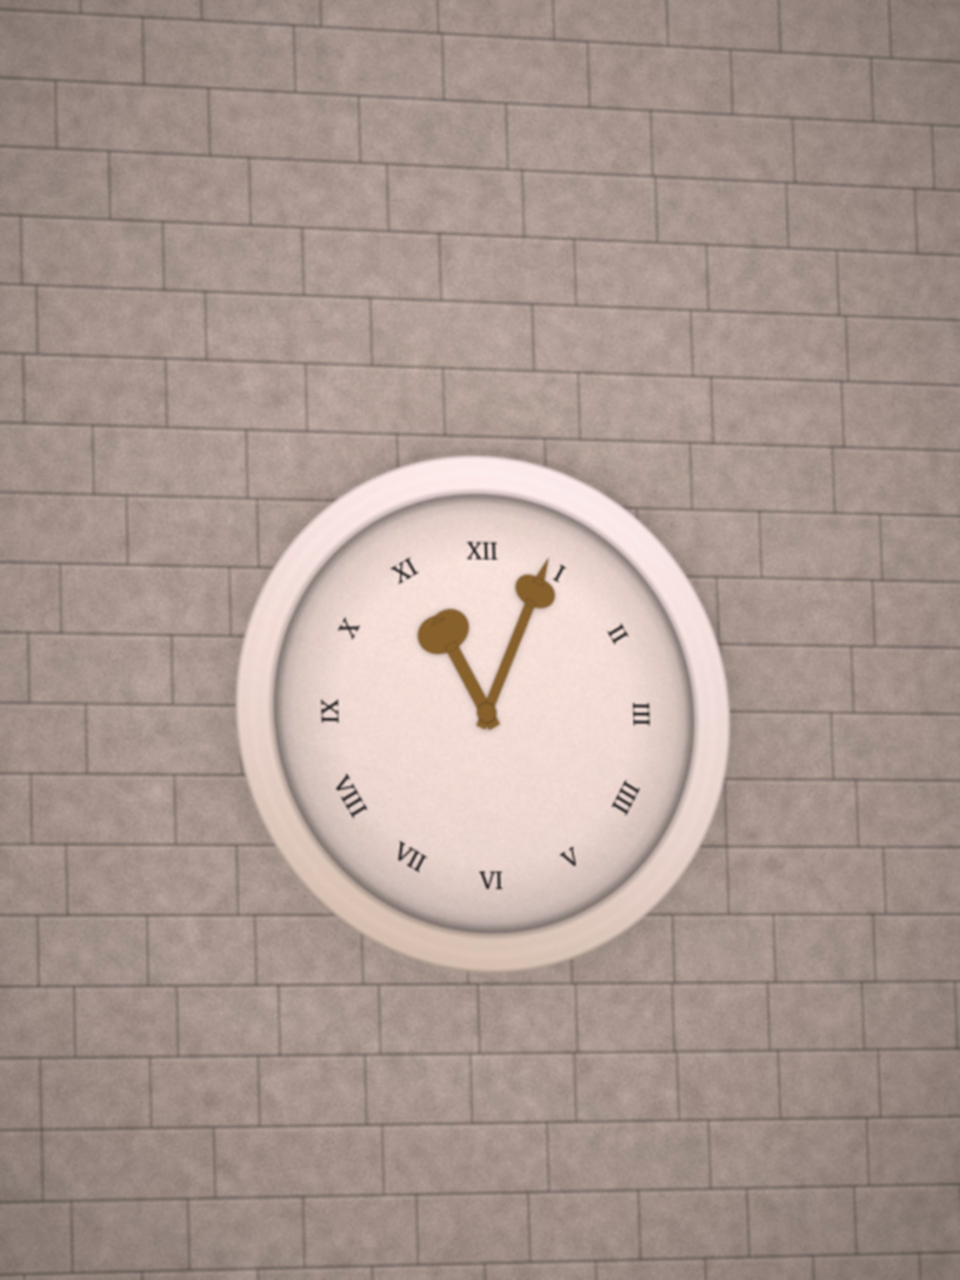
11:04
